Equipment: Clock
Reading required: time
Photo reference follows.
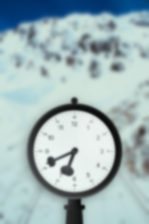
6:41
